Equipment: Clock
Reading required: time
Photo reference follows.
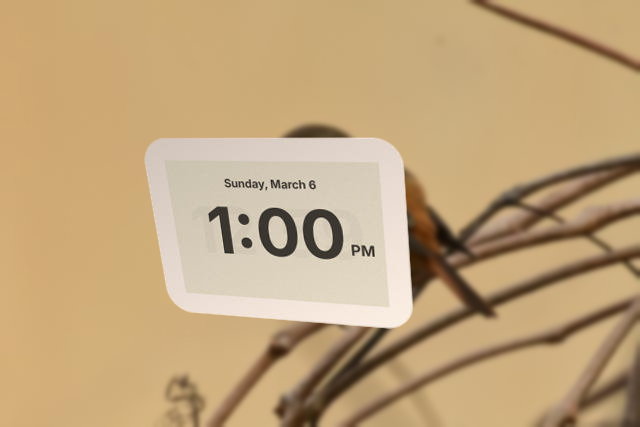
1:00
